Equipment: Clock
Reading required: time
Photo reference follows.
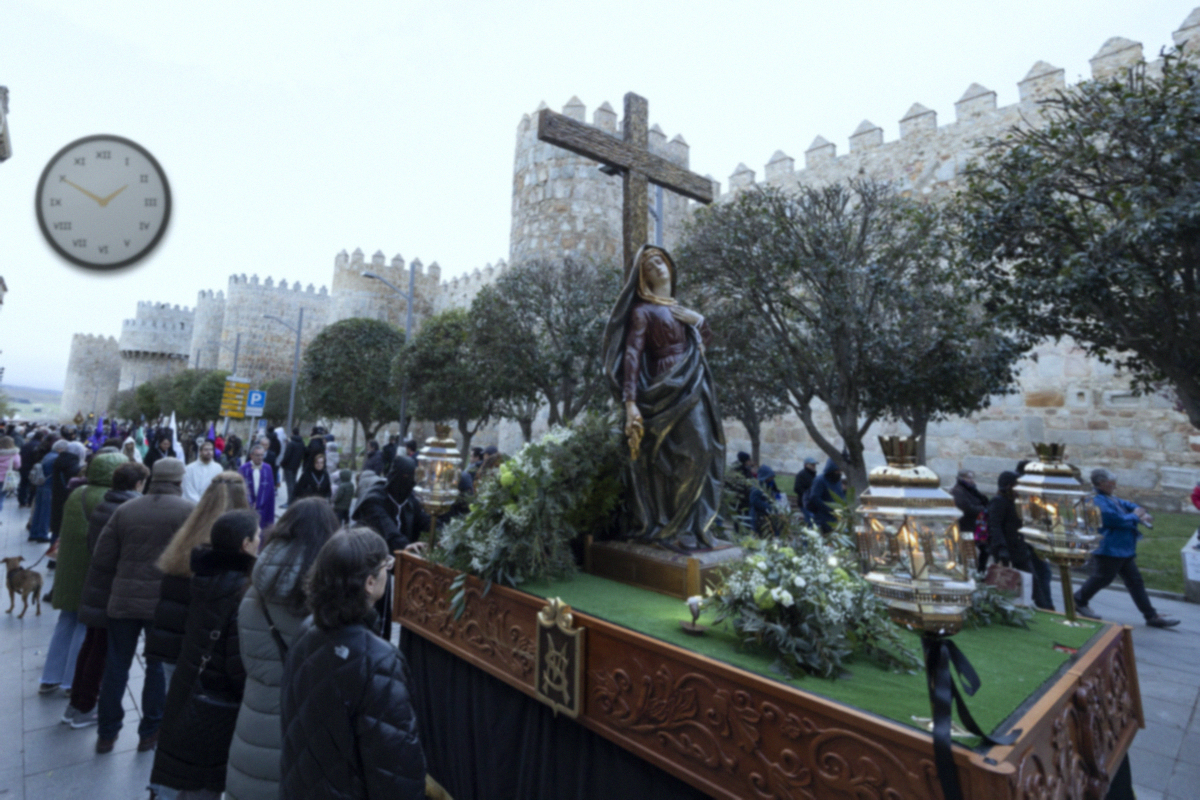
1:50
